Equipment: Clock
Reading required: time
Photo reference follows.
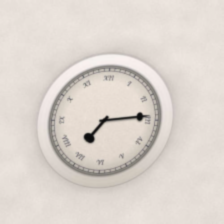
7:14
